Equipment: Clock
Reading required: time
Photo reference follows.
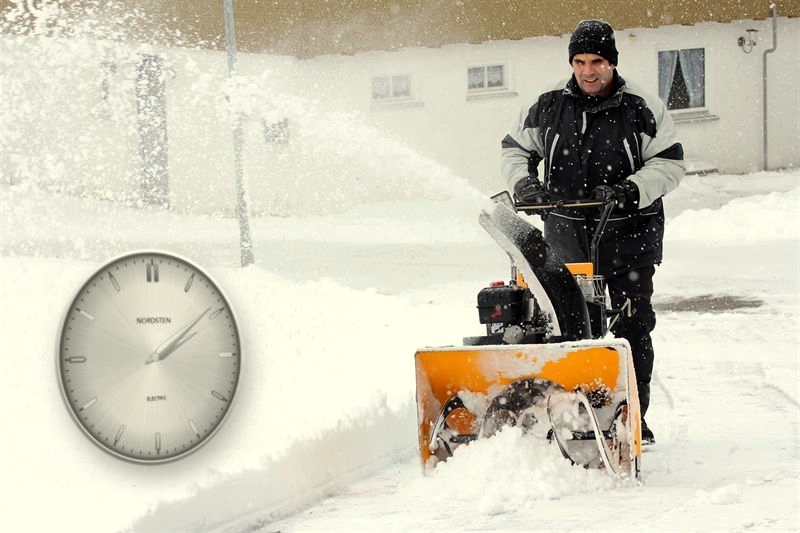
2:09
